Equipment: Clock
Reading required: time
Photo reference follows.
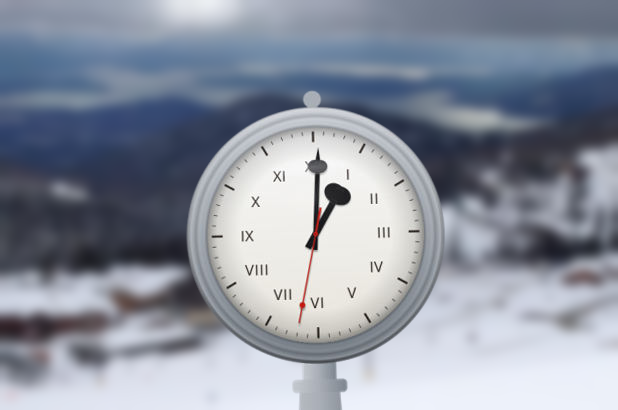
1:00:32
